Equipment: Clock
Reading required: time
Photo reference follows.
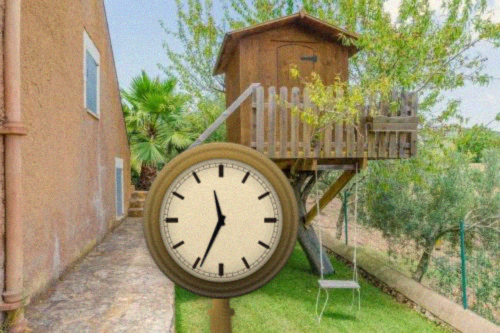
11:34
